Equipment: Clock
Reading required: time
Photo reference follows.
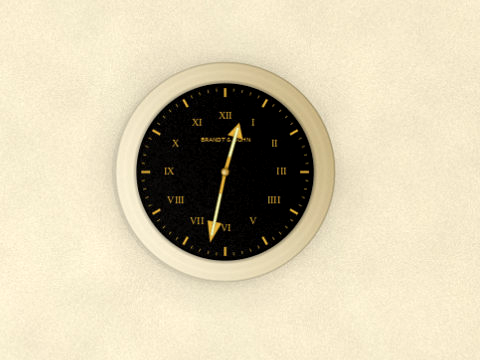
12:32
